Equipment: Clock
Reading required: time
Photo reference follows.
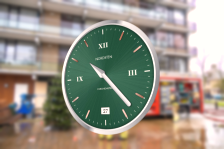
10:23
